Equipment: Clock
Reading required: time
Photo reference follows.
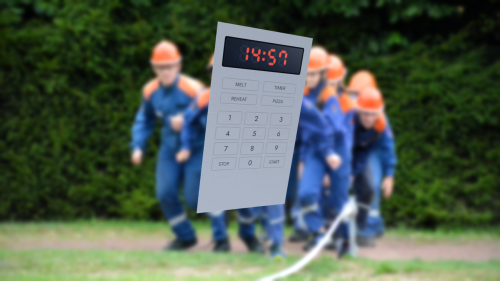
14:57
